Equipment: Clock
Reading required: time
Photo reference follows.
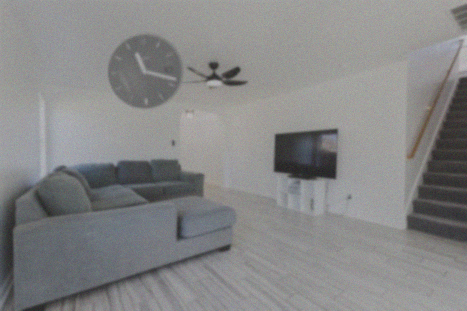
11:18
